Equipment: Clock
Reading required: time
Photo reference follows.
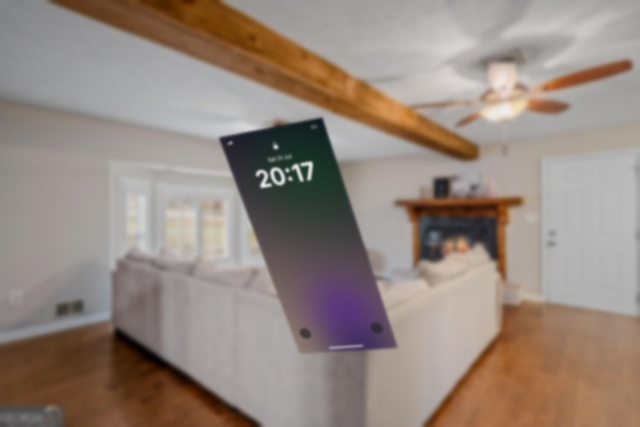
20:17
